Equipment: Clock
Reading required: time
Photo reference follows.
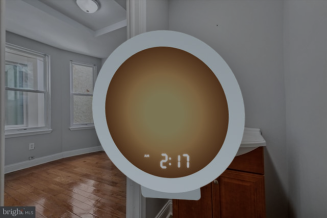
2:17
